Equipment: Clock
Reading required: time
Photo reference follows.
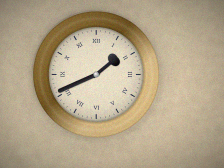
1:41
